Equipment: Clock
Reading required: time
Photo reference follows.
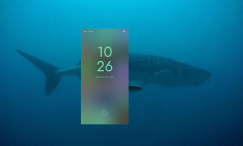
10:26
